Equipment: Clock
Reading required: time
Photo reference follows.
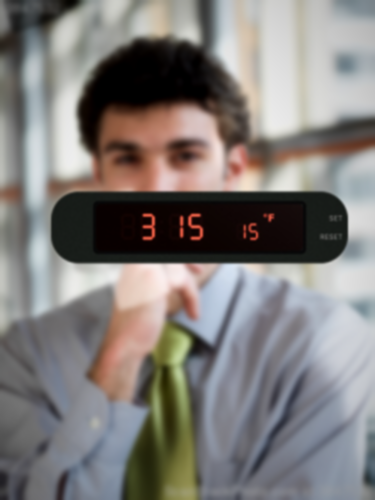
3:15
